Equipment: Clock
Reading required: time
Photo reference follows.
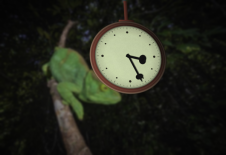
3:26
